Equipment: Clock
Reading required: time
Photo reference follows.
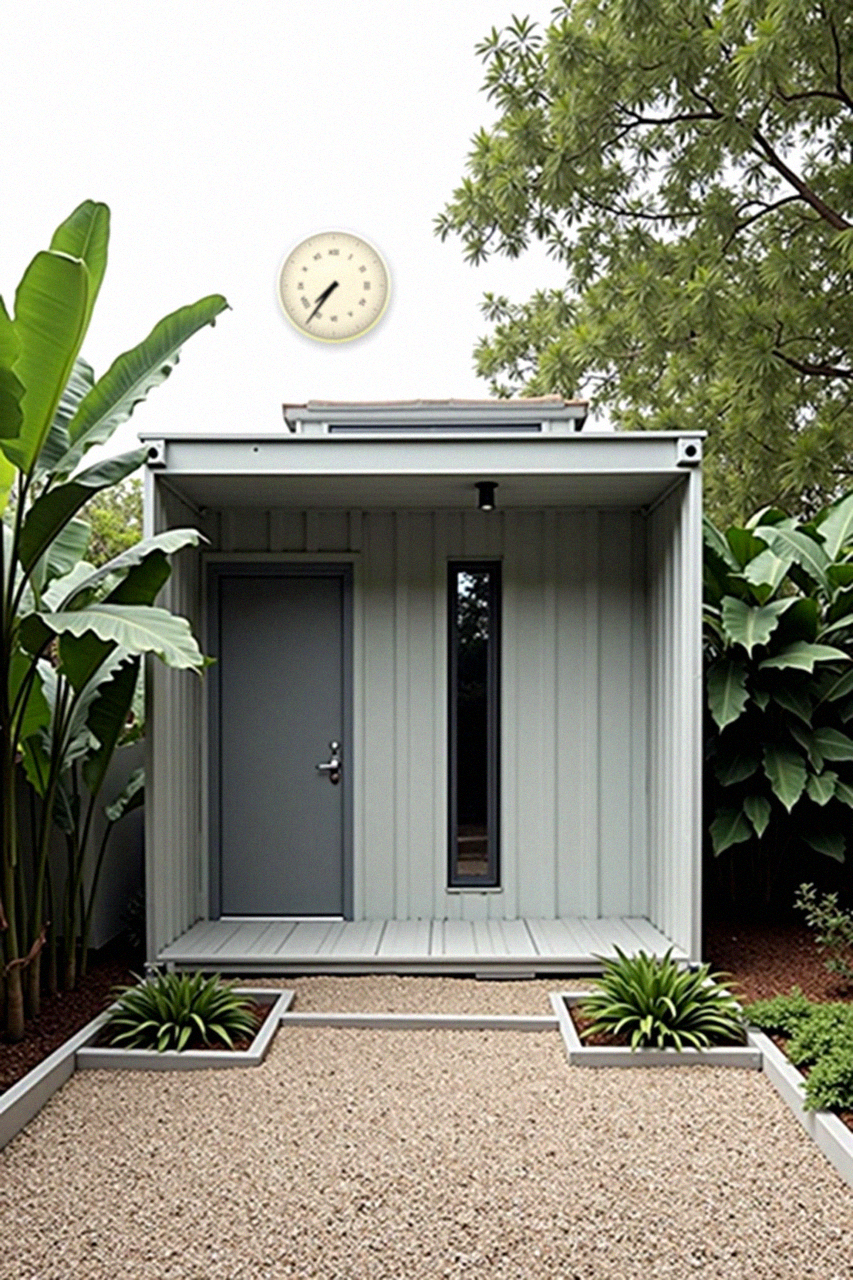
7:36
